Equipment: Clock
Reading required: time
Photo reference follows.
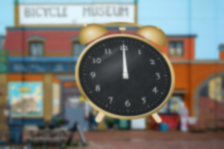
12:00
